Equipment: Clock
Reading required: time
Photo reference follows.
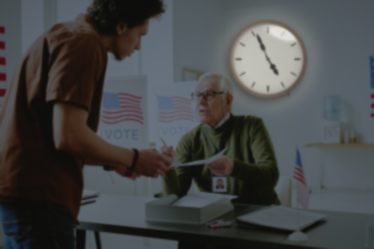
4:56
